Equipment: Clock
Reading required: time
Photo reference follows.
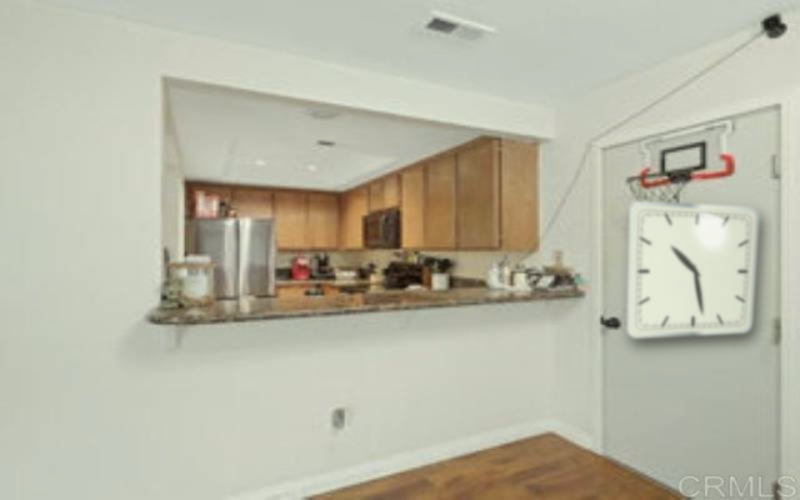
10:28
